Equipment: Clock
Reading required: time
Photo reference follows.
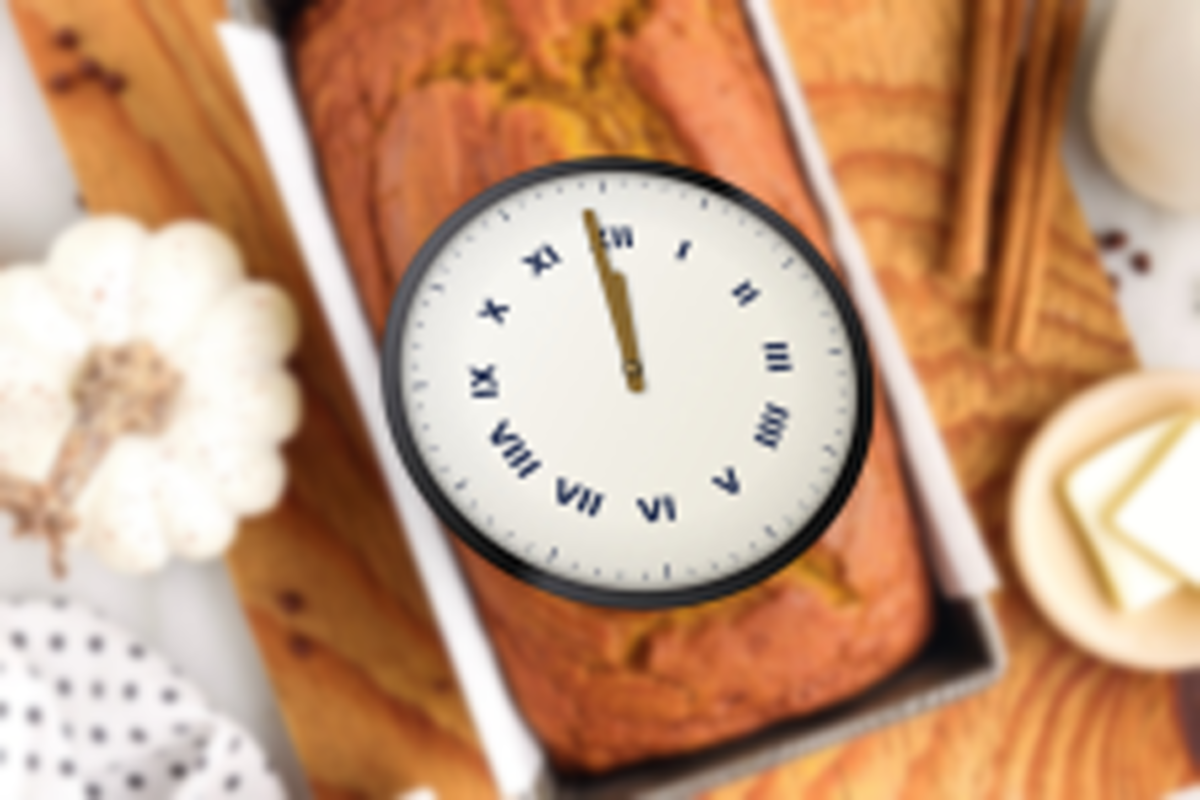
11:59
